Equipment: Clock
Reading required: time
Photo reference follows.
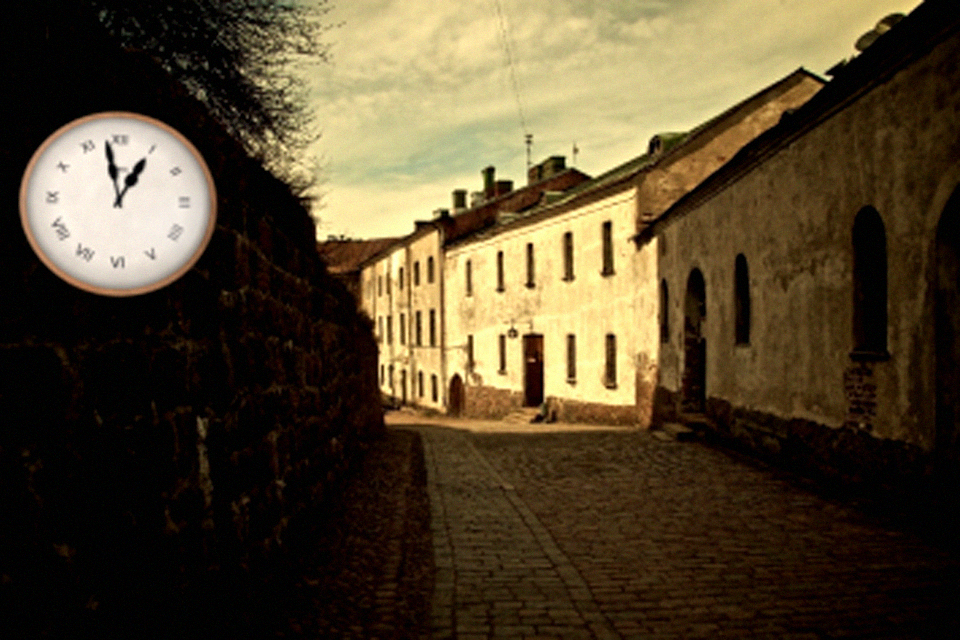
12:58
